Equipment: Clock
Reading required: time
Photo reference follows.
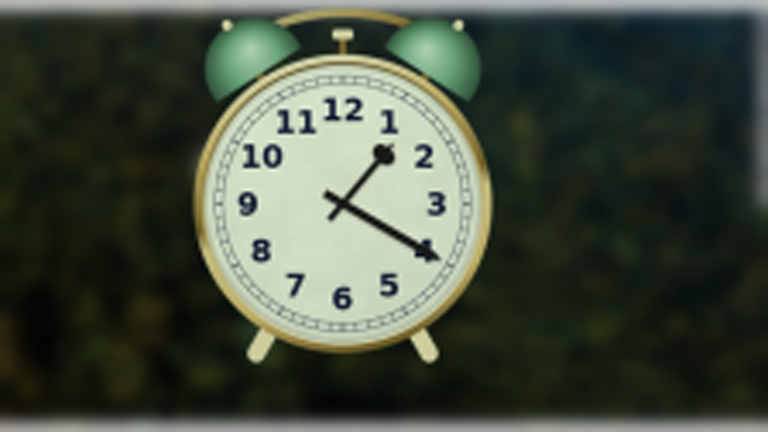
1:20
